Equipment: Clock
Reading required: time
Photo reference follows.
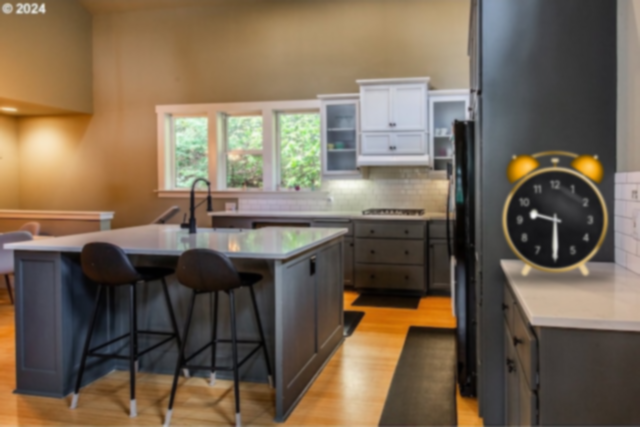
9:30
